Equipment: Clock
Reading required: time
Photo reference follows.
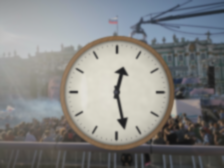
12:28
